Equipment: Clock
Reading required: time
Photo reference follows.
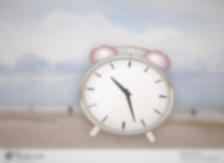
10:27
